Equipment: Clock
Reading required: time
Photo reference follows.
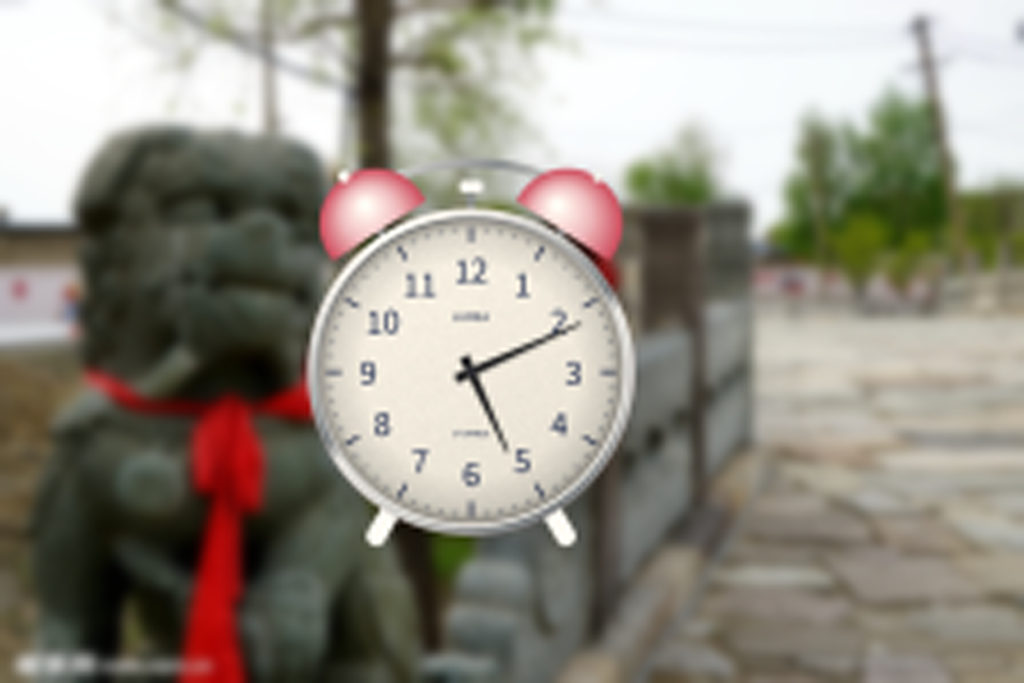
5:11
